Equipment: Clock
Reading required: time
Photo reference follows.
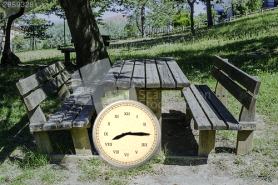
8:15
